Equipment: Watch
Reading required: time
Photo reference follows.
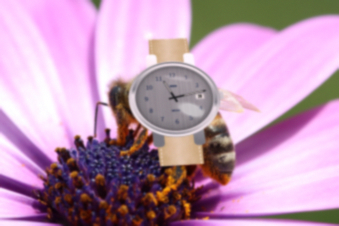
11:13
